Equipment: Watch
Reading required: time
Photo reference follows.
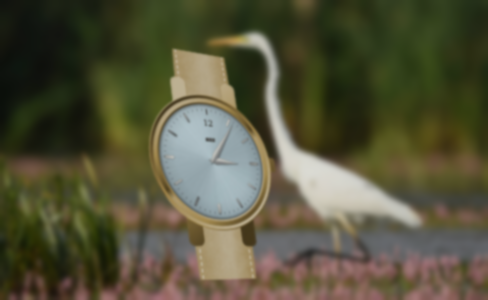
3:06
